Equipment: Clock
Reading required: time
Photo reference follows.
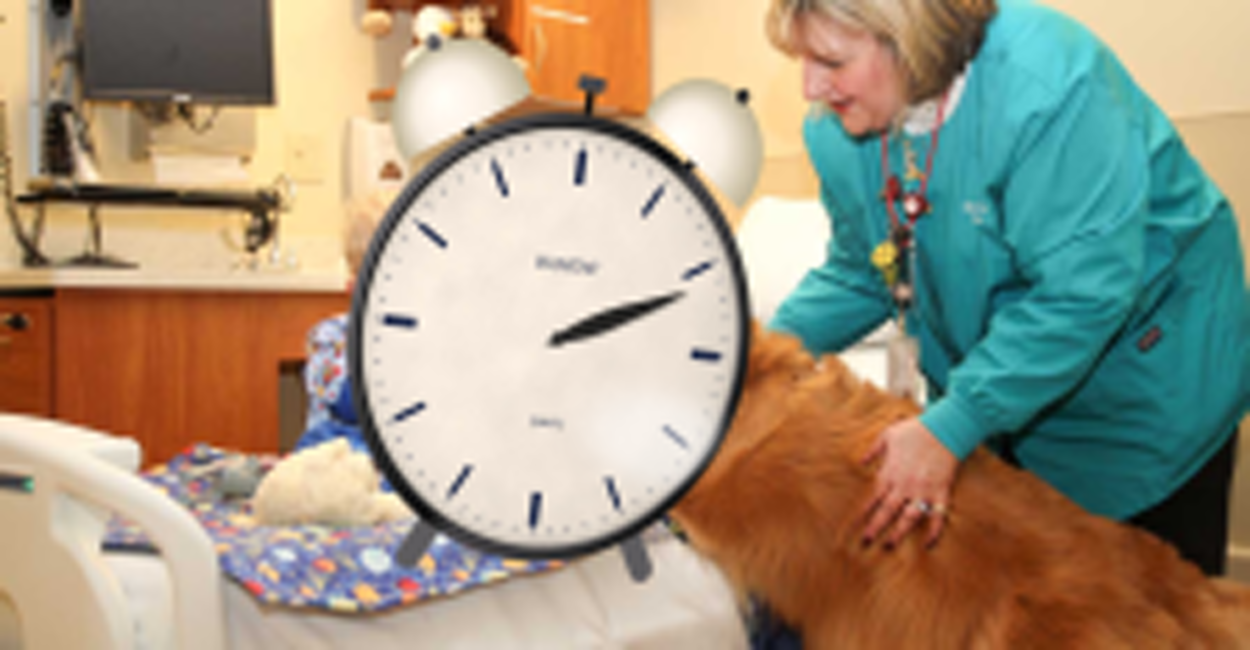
2:11
